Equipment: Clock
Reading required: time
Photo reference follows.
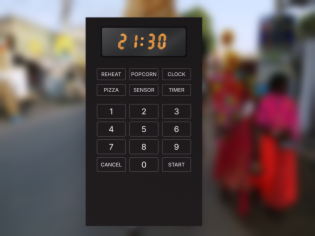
21:30
